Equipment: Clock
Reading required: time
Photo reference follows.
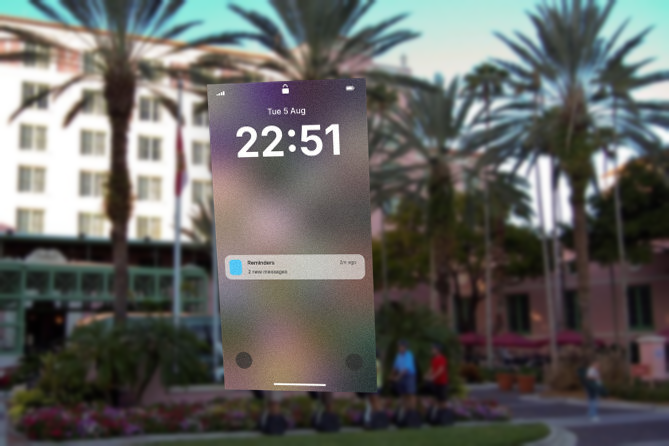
22:51
